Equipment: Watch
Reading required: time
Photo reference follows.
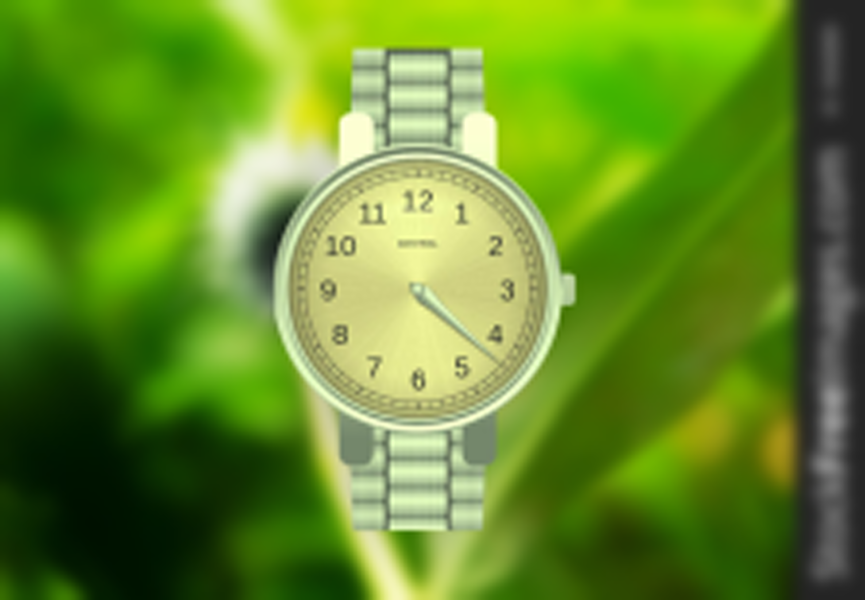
4:22
